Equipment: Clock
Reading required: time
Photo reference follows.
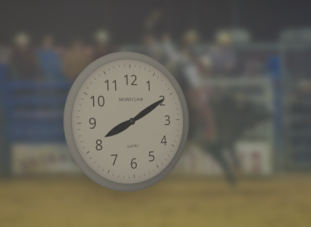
8:10
